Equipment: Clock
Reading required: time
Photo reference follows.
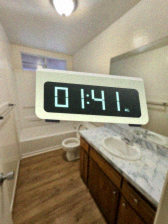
1:41
